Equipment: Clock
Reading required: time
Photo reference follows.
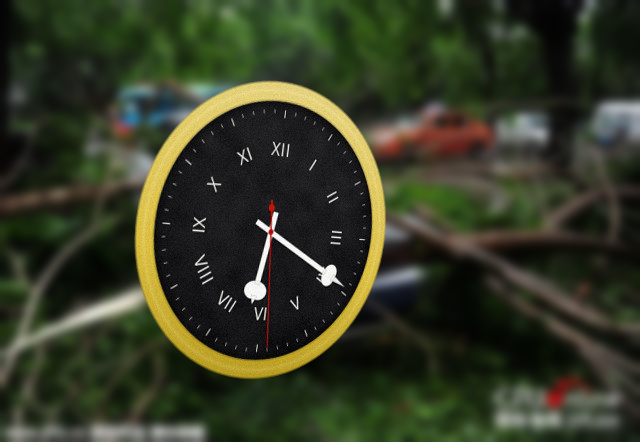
6:19:29
